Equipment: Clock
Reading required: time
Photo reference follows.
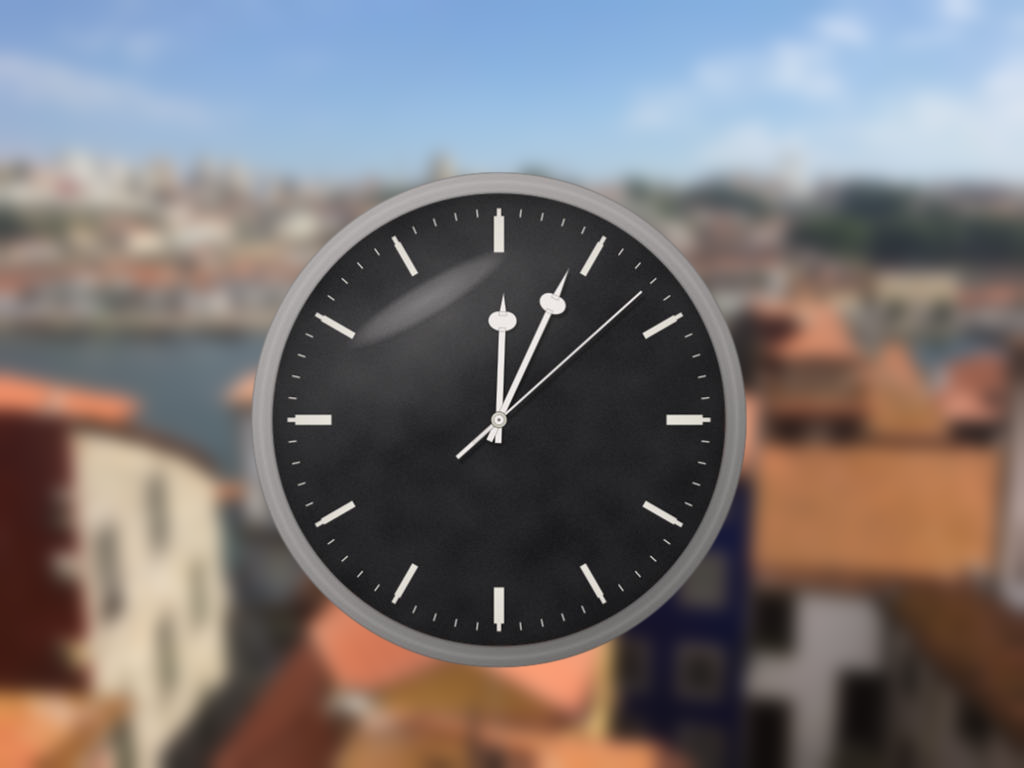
12:04:08
